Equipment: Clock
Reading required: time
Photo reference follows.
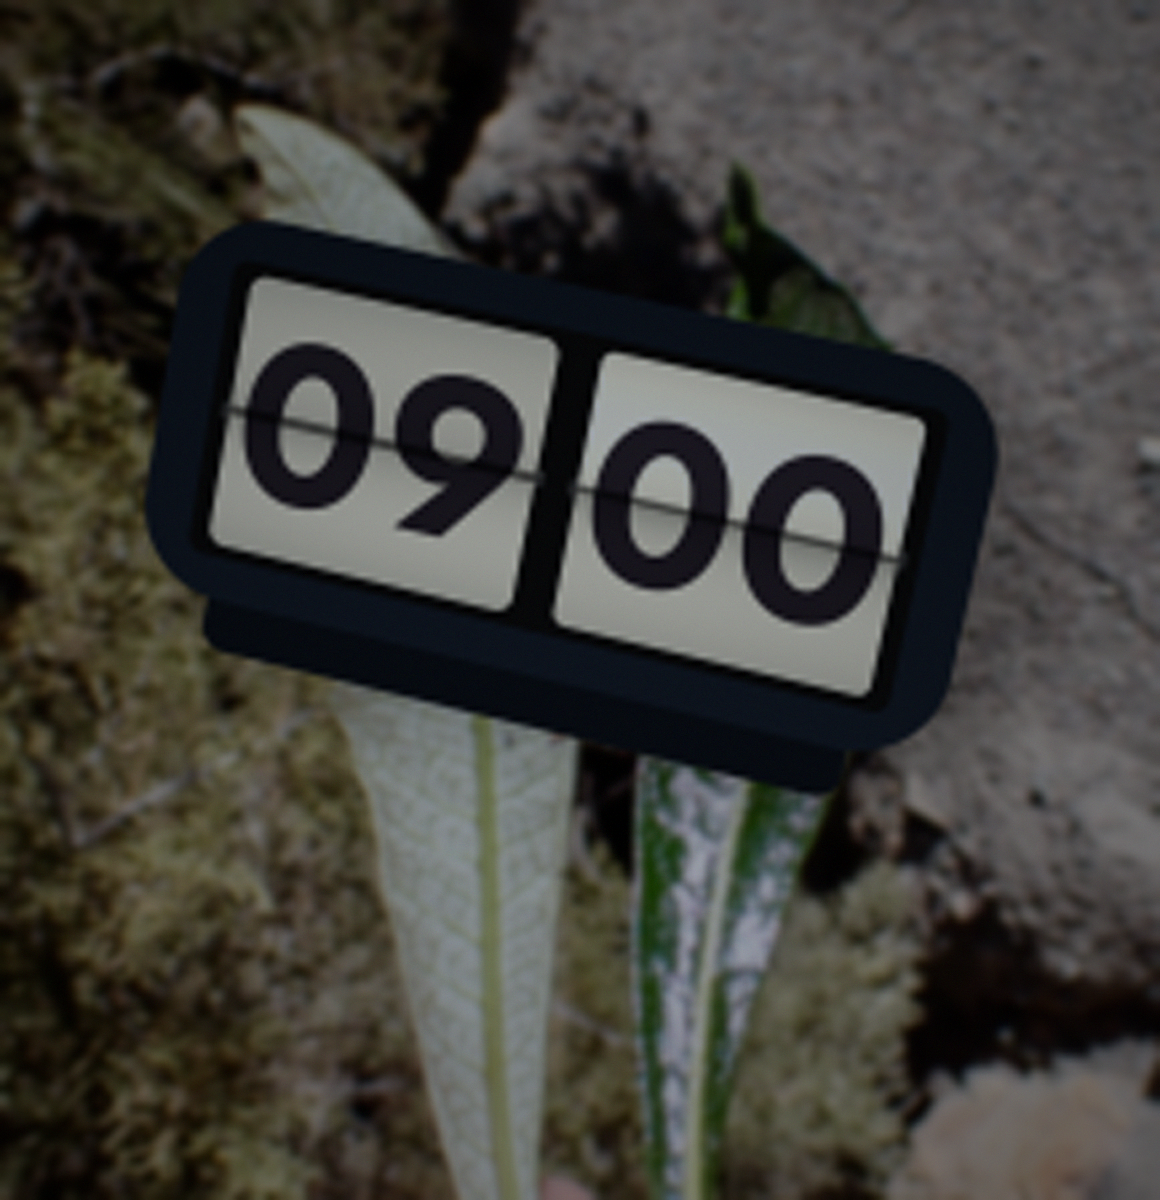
9:00
